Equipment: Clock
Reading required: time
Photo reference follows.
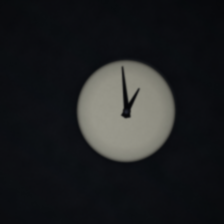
12:59
